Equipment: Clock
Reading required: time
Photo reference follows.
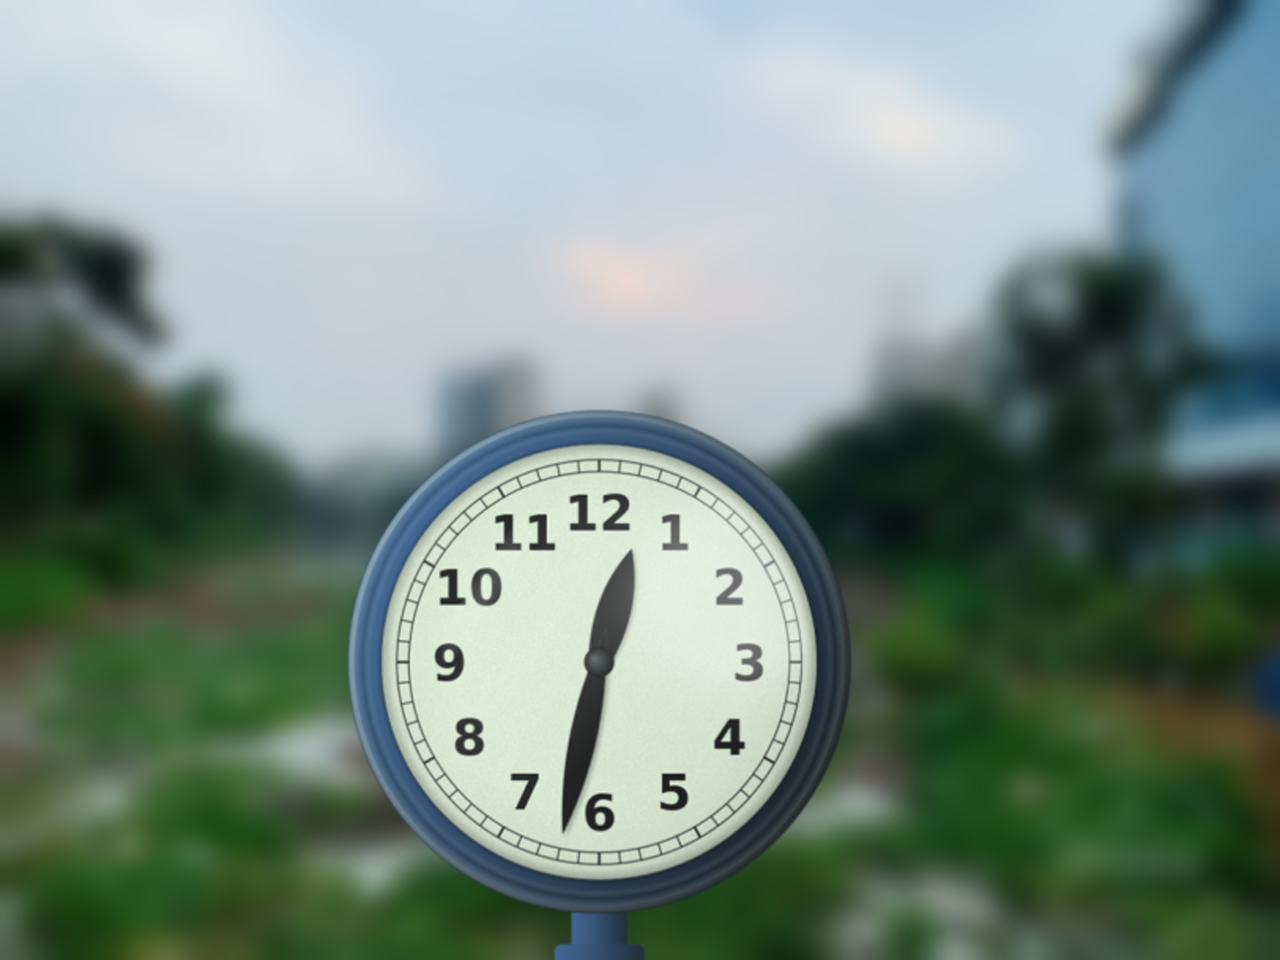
12:32
